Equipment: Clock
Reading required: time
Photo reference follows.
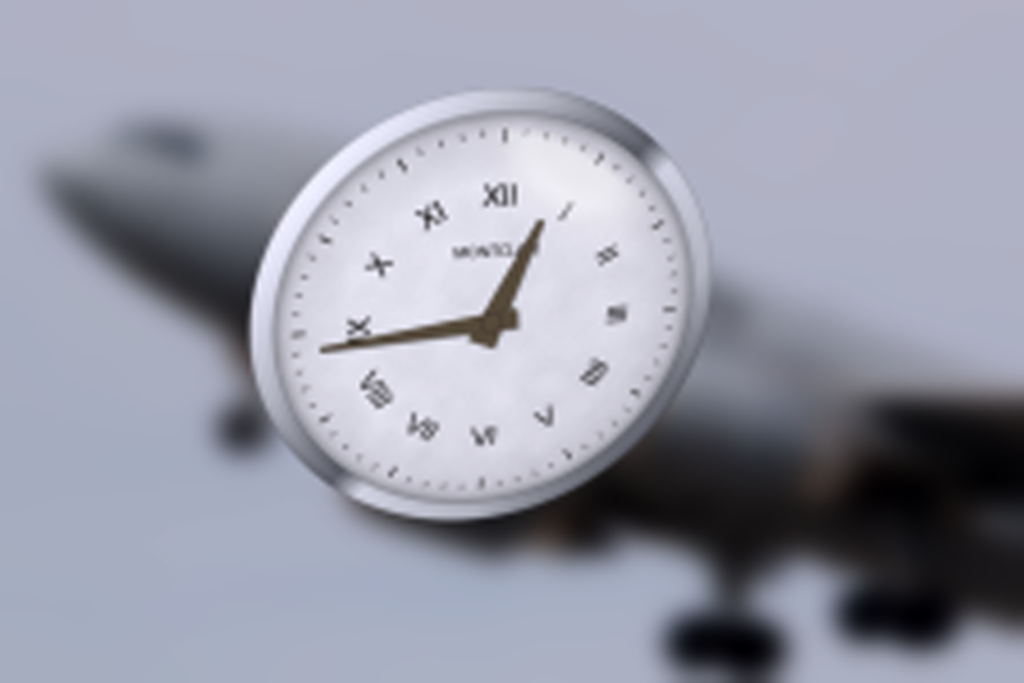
12:44
